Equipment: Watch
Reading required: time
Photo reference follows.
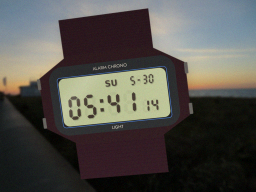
5:41:14
